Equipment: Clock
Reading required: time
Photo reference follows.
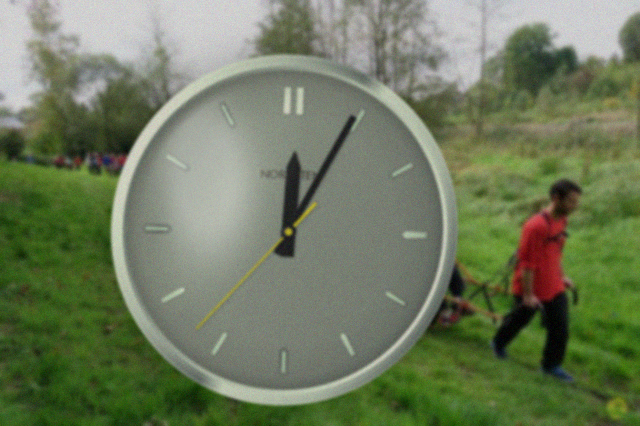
12:04:37
